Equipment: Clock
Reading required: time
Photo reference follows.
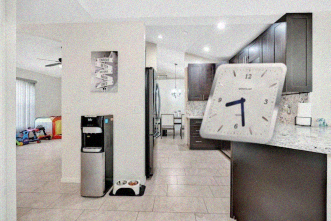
8:27
